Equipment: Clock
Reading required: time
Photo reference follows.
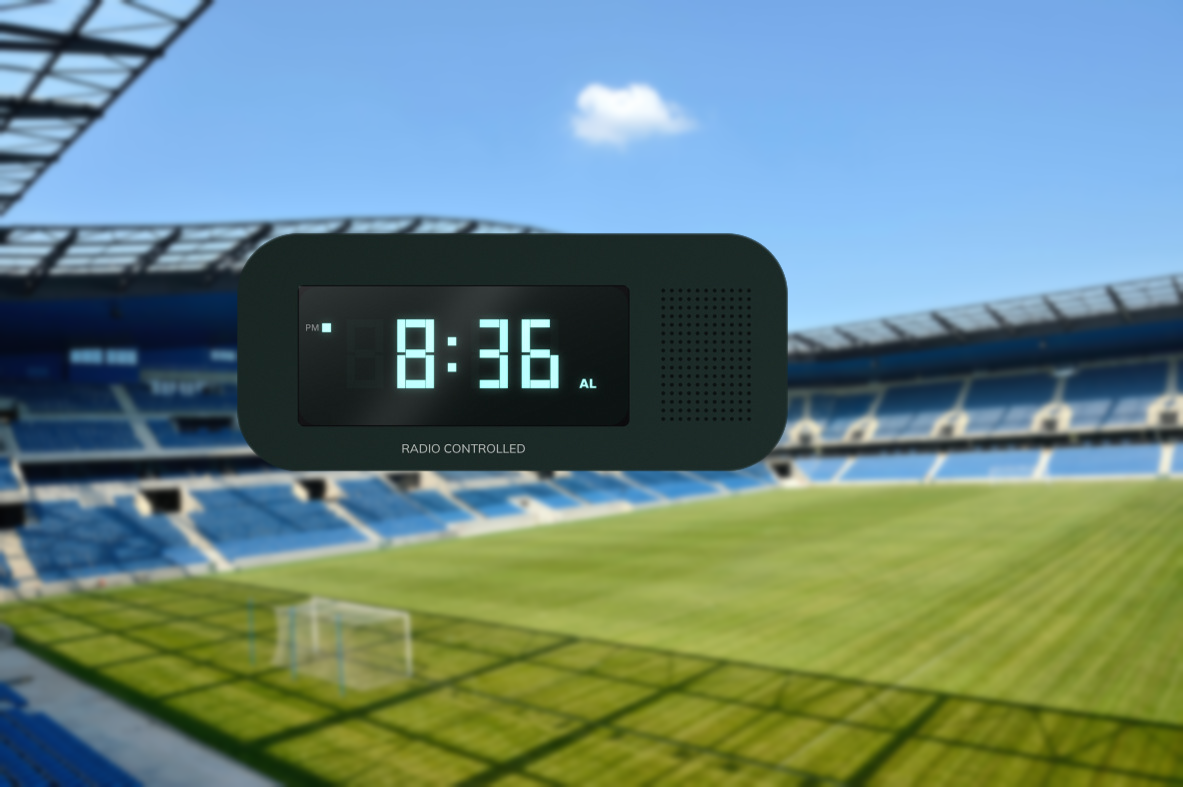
8:36
